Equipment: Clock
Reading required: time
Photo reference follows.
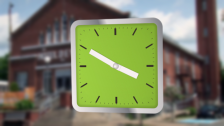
3:50
